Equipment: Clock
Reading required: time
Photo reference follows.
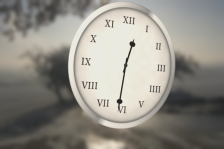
12:31
